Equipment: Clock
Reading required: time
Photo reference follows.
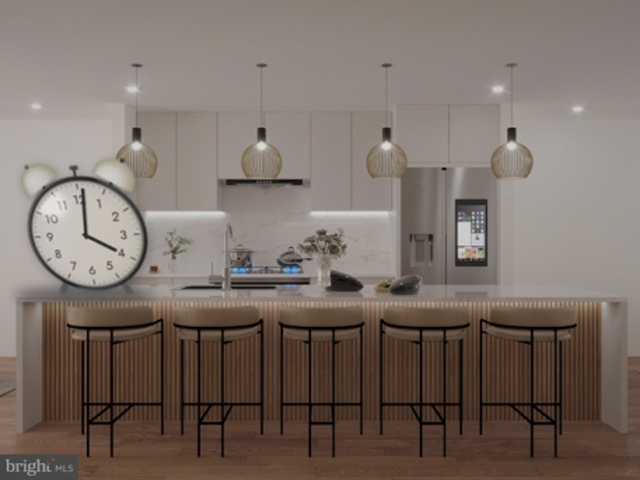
4:01
